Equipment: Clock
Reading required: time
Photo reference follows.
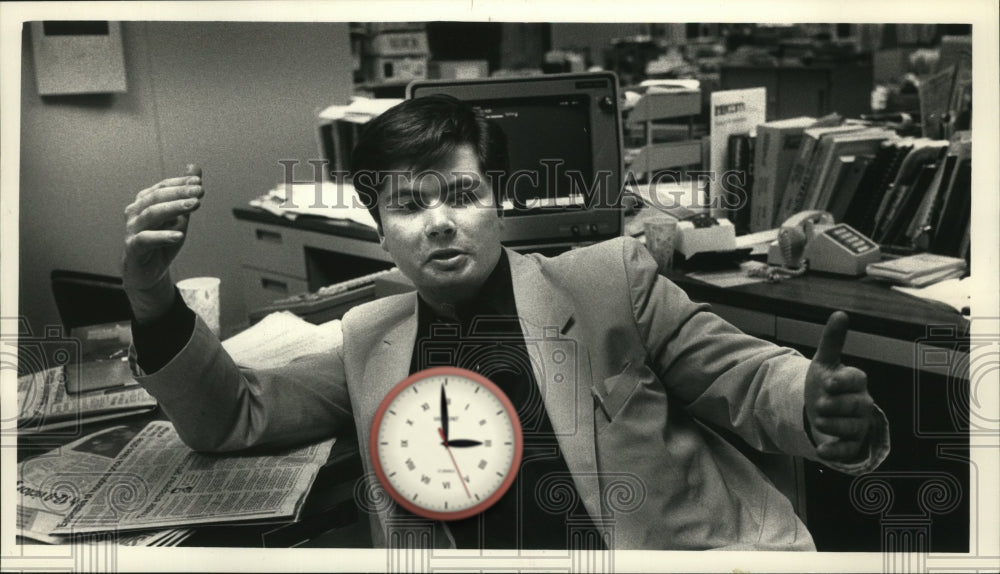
2:59:26
